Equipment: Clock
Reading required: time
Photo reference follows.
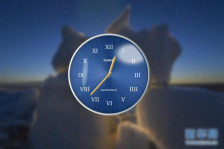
12:37
